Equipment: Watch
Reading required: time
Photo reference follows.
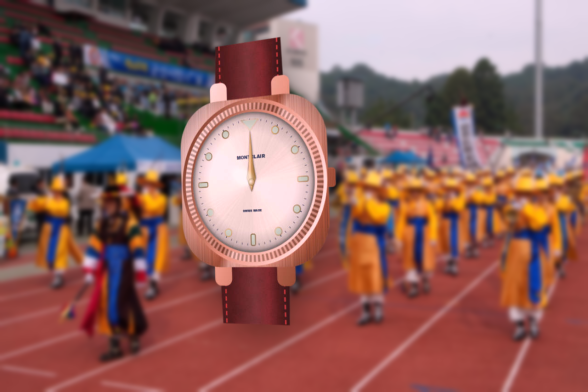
12:00
